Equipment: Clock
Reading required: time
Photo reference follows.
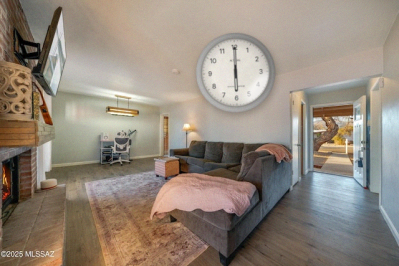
6:00
